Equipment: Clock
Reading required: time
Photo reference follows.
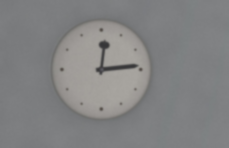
12:14
